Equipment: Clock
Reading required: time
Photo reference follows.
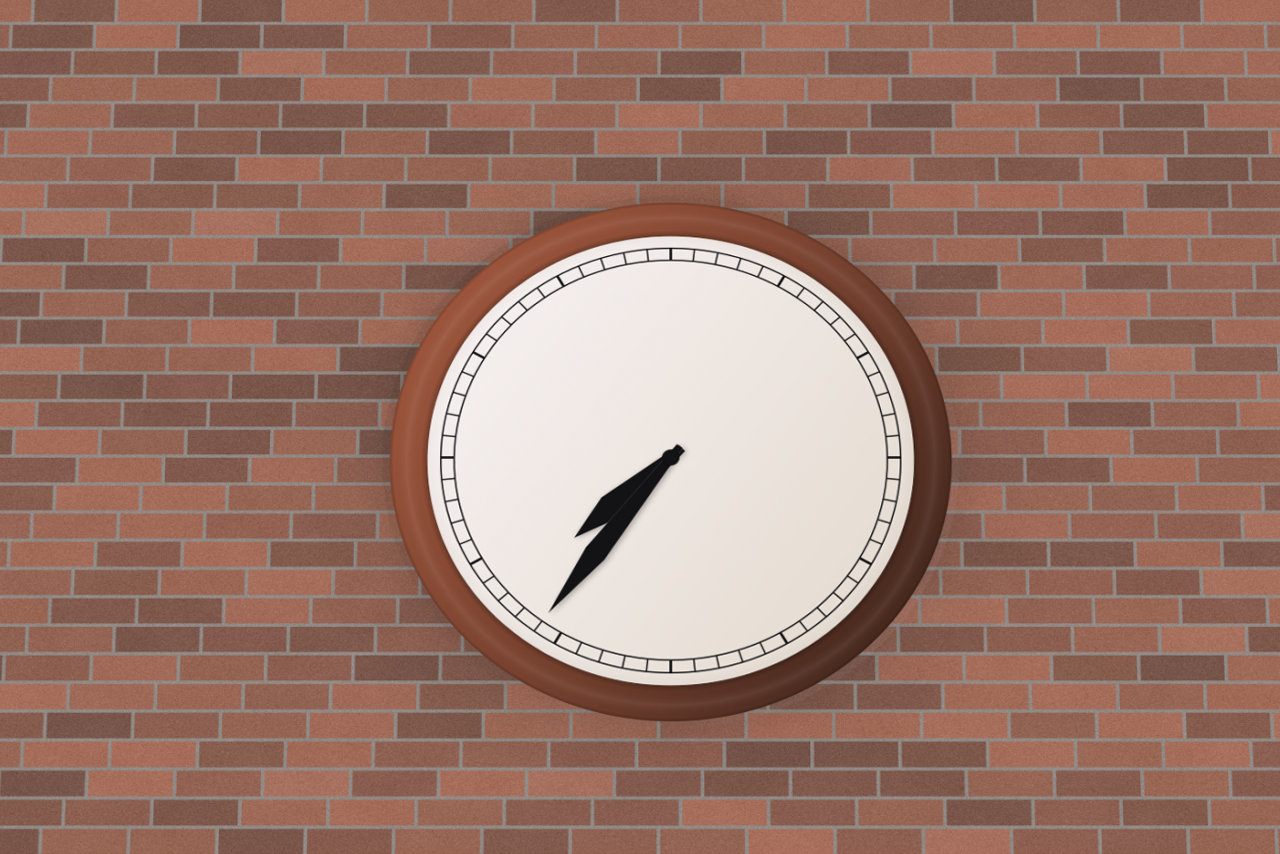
7:36
